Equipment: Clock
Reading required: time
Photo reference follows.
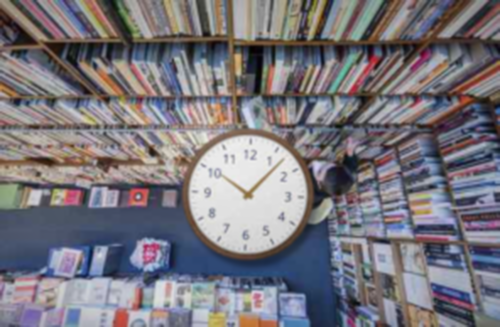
10:07
